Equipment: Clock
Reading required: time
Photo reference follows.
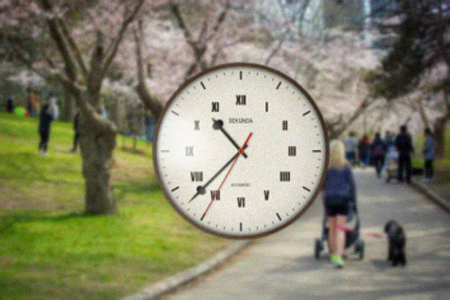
10:37:35
